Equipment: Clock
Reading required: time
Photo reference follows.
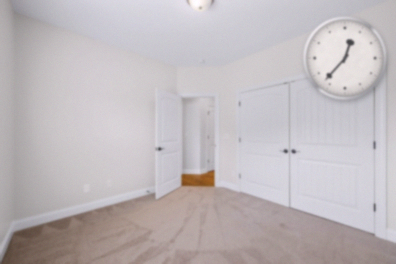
12:37
